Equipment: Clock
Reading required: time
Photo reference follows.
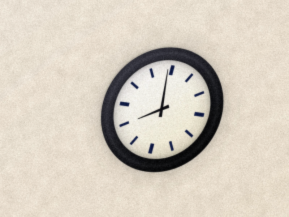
7:59
